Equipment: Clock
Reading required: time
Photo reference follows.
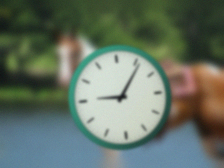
9:06
